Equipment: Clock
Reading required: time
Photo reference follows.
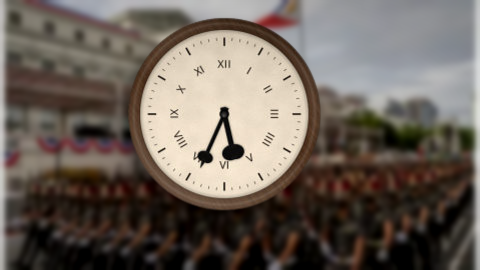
5:34
